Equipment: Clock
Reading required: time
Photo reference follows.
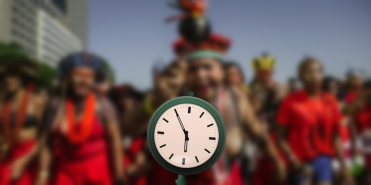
5:55
